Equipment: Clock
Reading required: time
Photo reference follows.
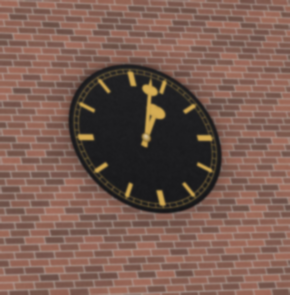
1:03
